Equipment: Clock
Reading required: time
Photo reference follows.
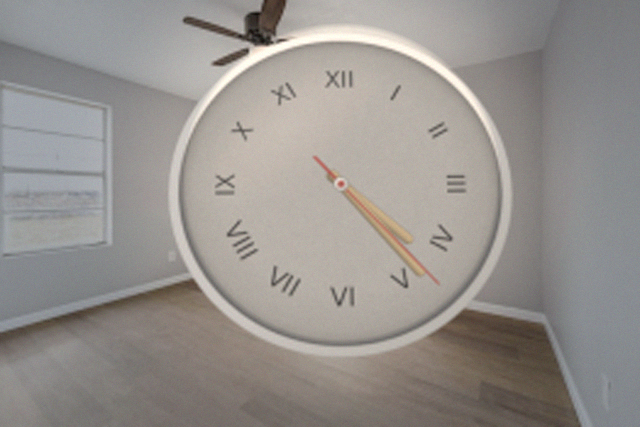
4:23:23
